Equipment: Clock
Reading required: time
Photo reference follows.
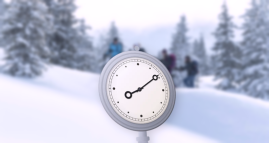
8:09
